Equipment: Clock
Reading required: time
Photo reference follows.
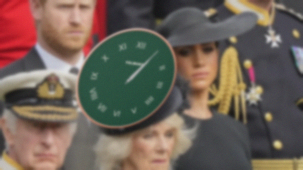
1:05
